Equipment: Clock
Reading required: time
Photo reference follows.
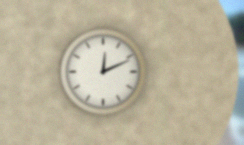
12:11
